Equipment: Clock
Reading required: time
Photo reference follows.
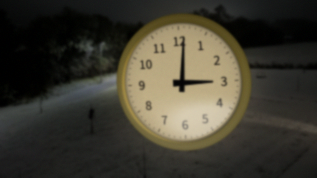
3:01
